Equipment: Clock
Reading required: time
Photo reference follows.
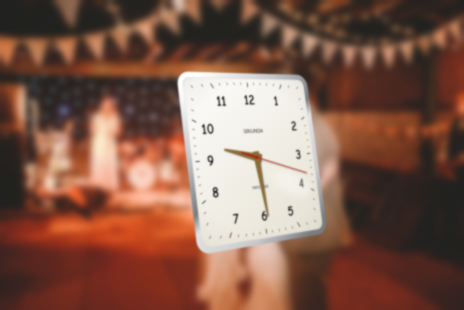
9:29:18
